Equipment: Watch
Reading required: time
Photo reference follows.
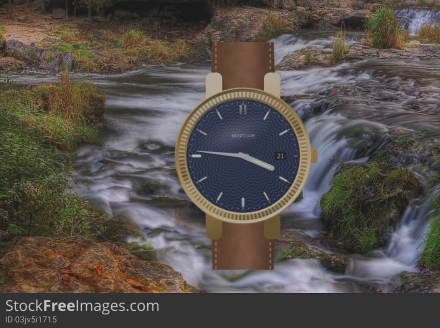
3:46
